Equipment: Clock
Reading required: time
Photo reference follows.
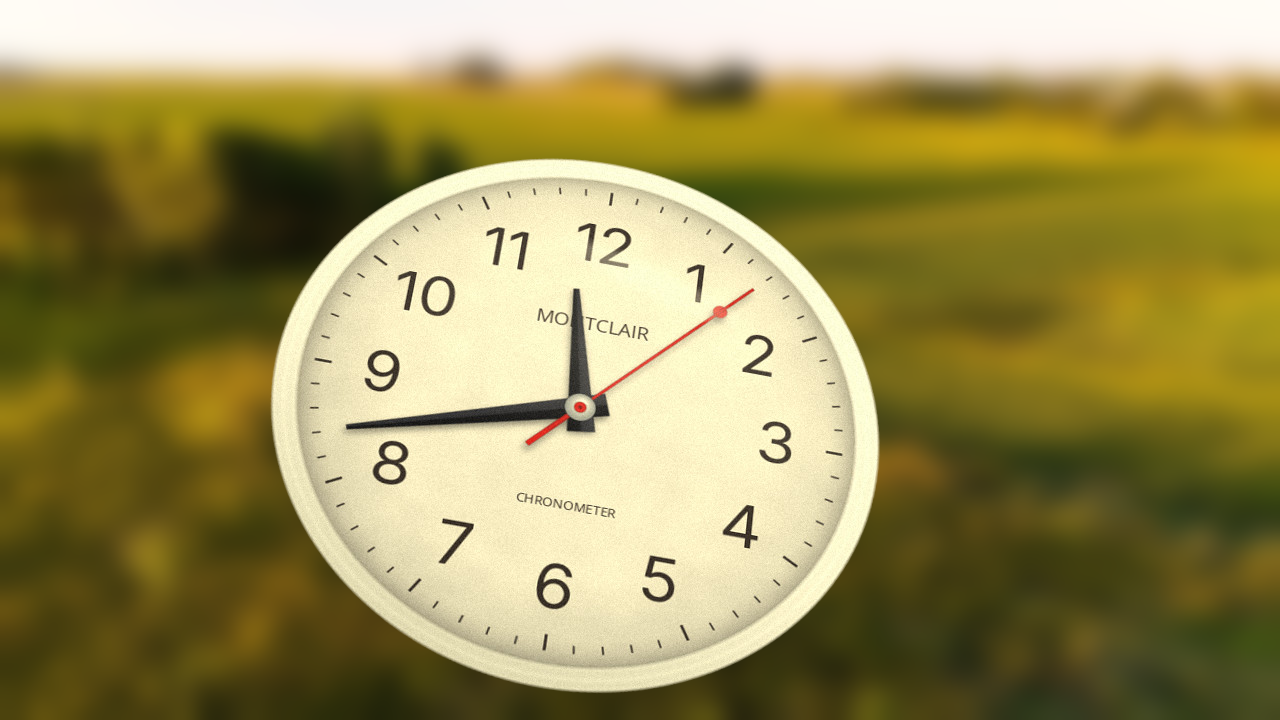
11:42:07
